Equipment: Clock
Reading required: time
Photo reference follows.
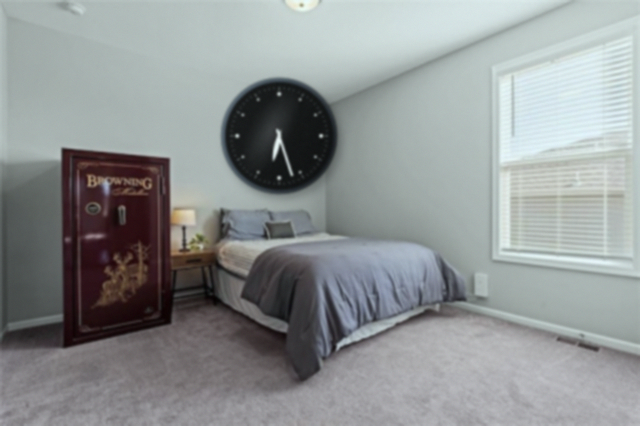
6:27
